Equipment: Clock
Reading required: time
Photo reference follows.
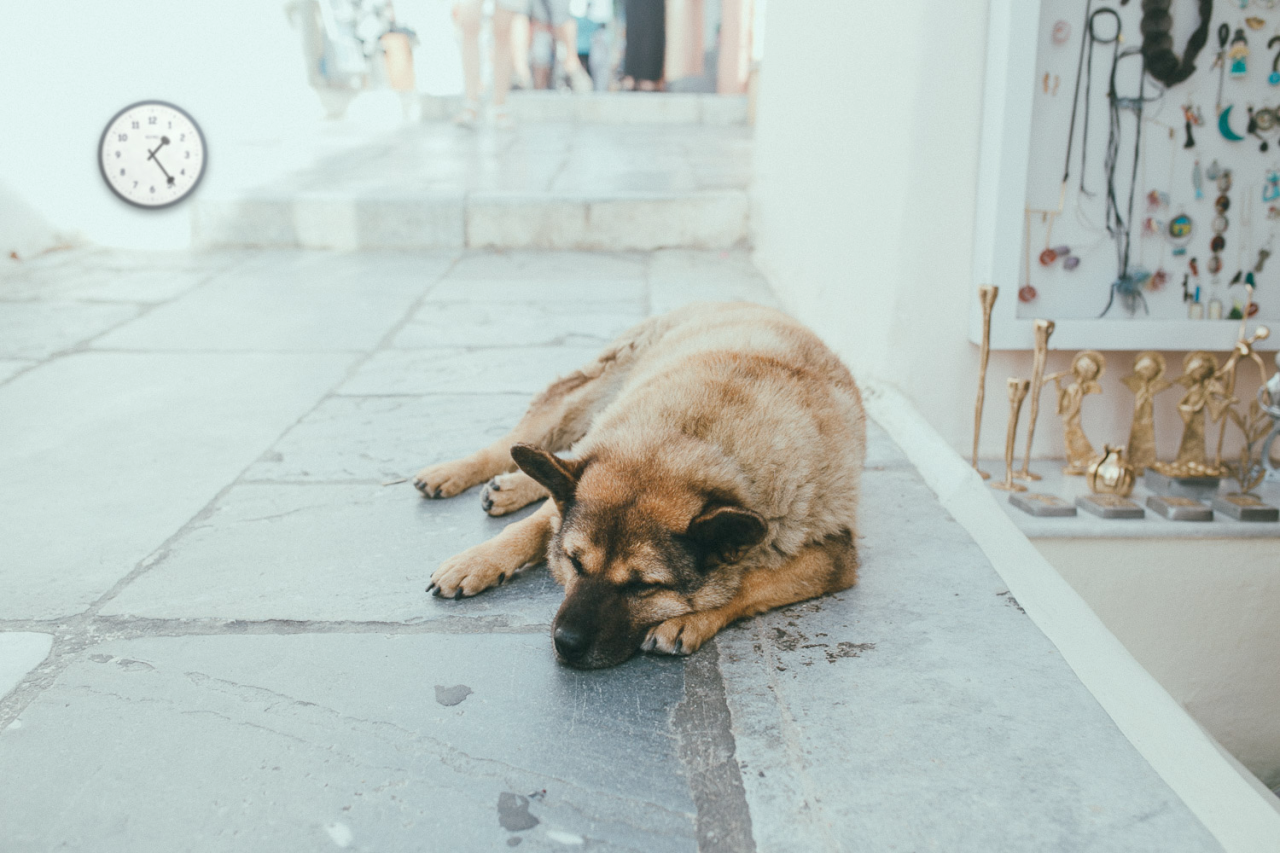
1:24
